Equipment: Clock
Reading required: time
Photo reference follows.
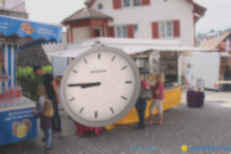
8:45
